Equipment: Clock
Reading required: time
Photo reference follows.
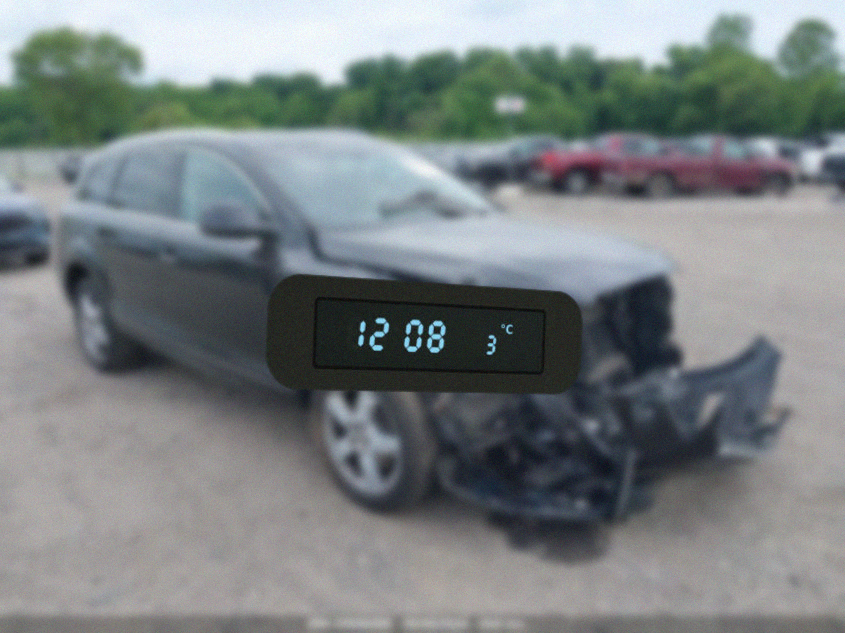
12:08
